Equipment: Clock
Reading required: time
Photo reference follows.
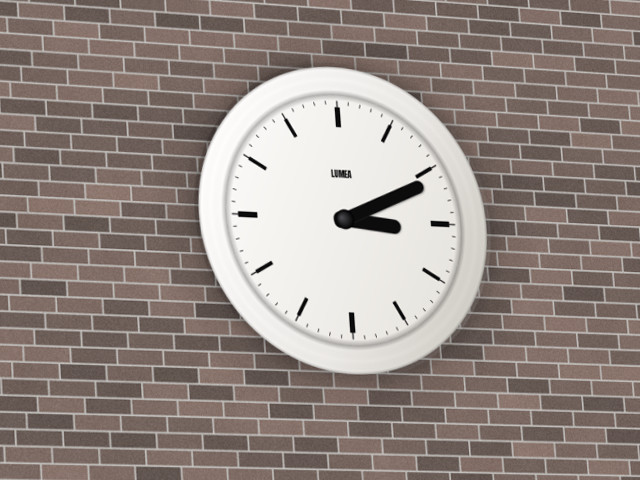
3:11
